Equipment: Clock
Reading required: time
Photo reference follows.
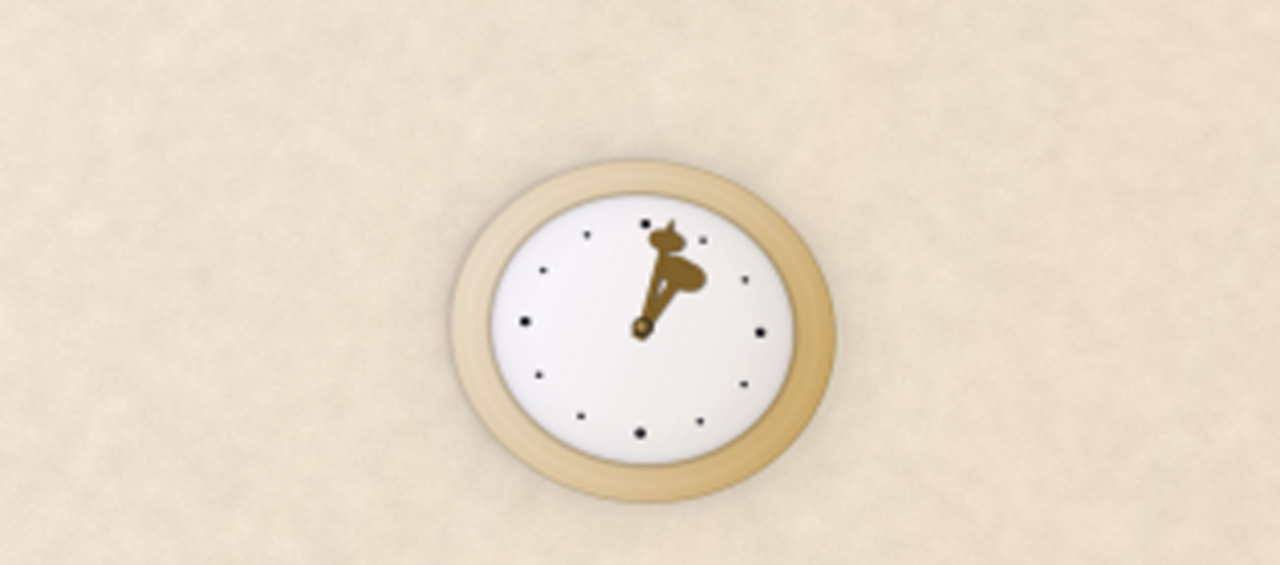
1:02
